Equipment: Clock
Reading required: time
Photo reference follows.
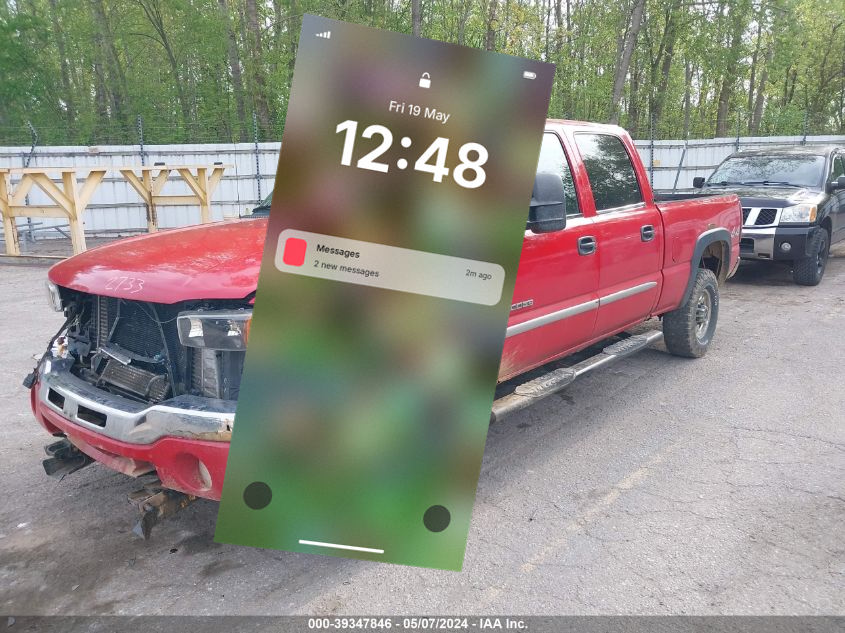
12:48
